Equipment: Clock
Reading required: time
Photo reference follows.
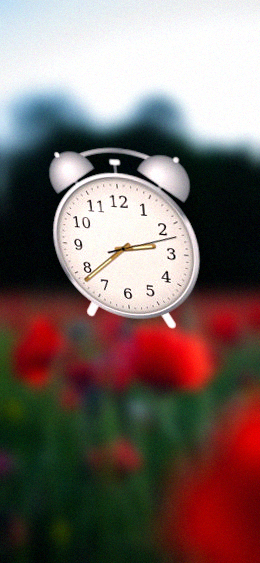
2:38:12
